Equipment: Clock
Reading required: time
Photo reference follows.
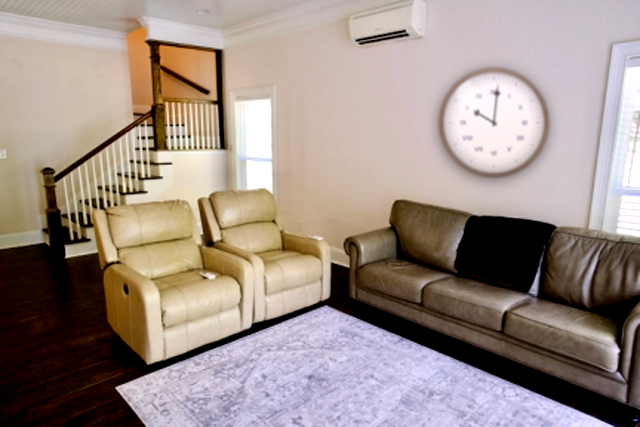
10:01
